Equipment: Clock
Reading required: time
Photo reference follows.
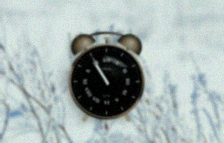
10:55
